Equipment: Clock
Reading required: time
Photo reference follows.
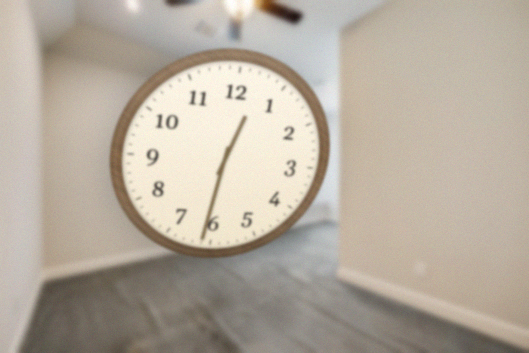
12:31
